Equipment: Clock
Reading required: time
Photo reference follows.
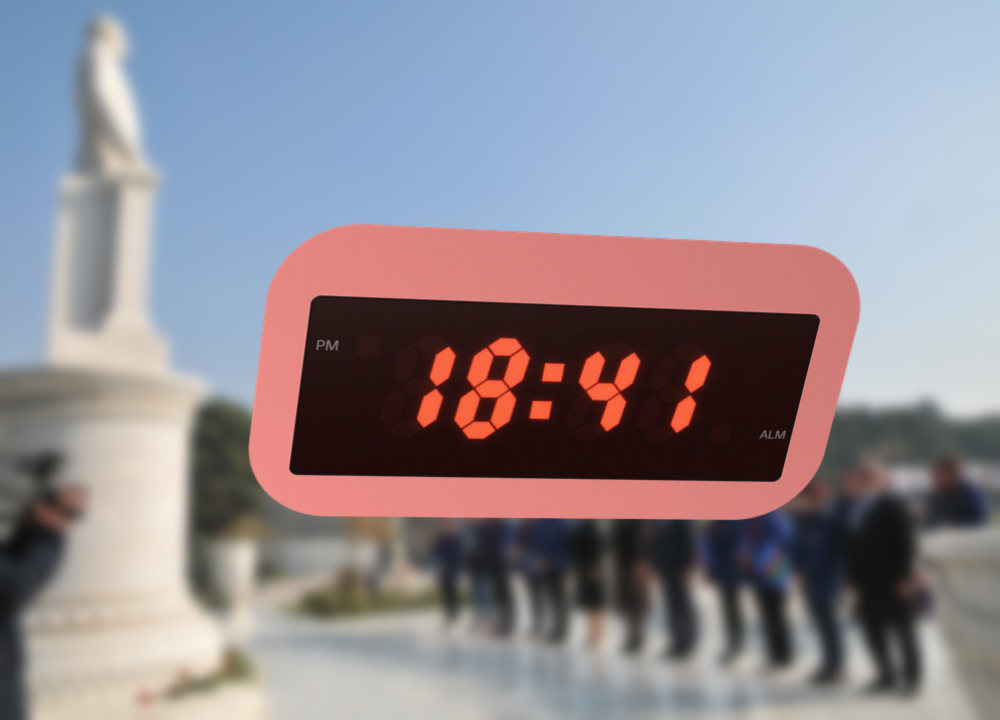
18:41
